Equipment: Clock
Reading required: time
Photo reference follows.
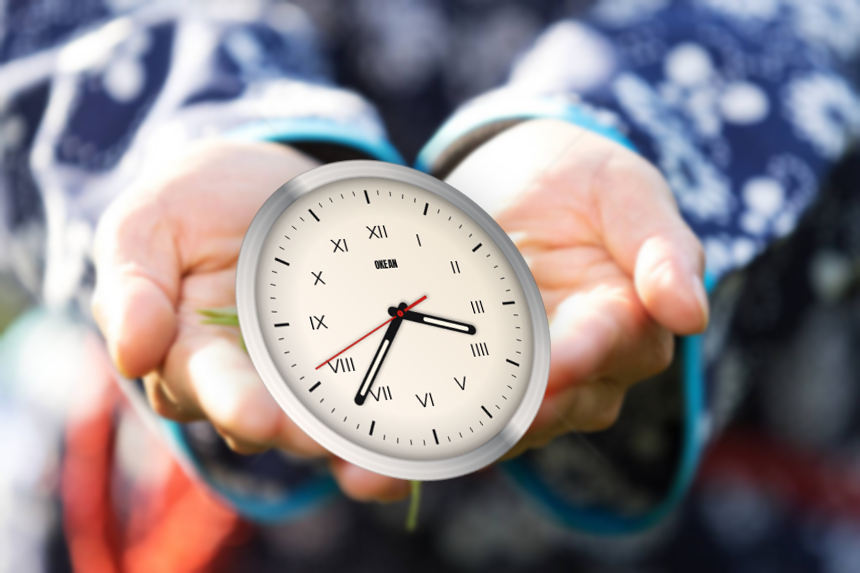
3:36:41
